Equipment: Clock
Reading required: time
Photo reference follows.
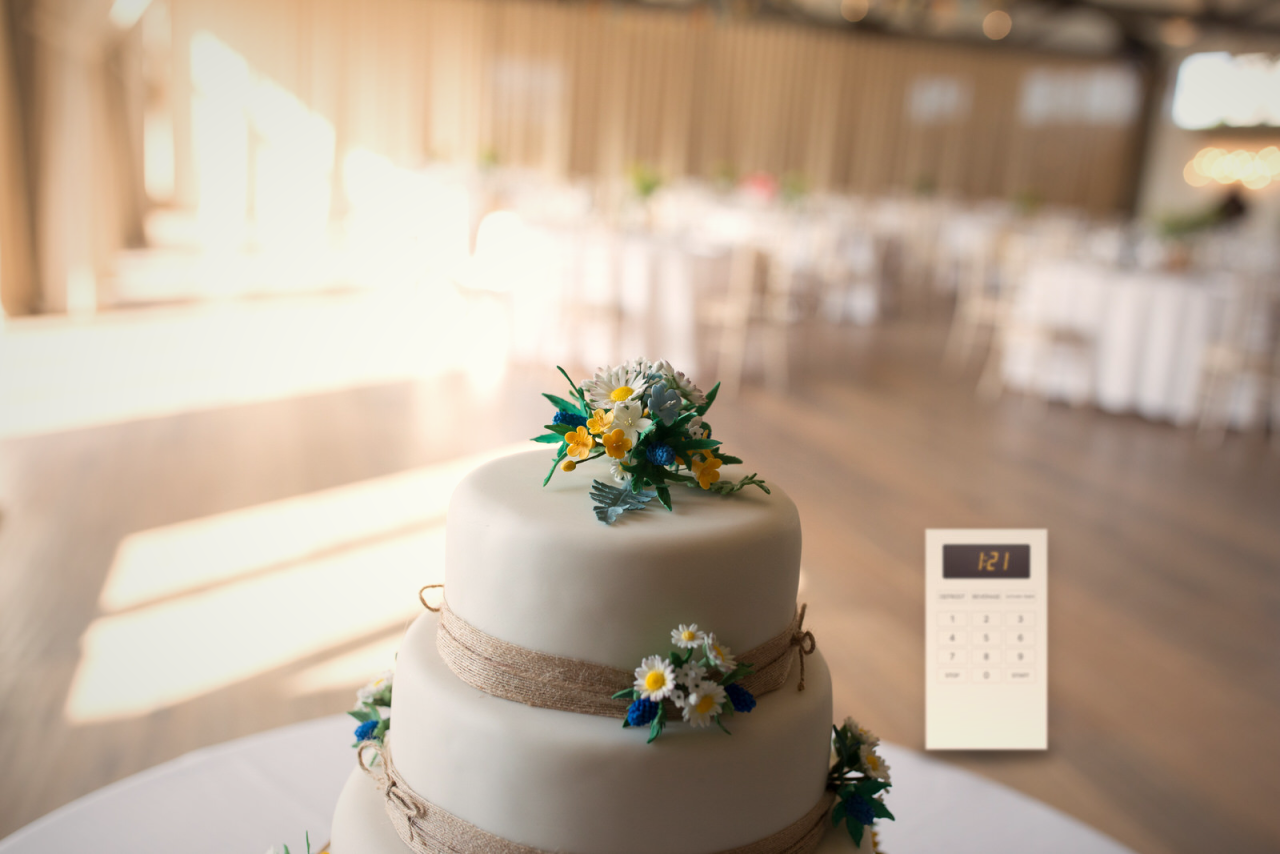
1:21
